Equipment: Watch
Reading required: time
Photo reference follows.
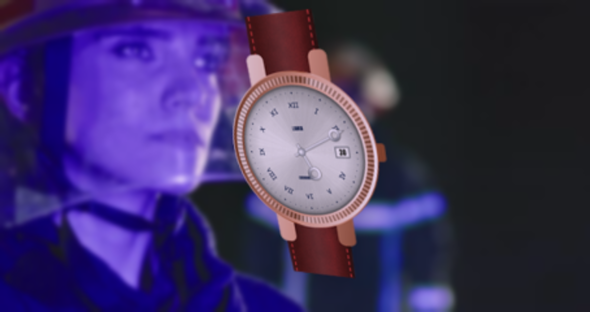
5:11
